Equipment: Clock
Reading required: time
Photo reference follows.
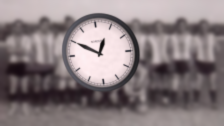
12:50
